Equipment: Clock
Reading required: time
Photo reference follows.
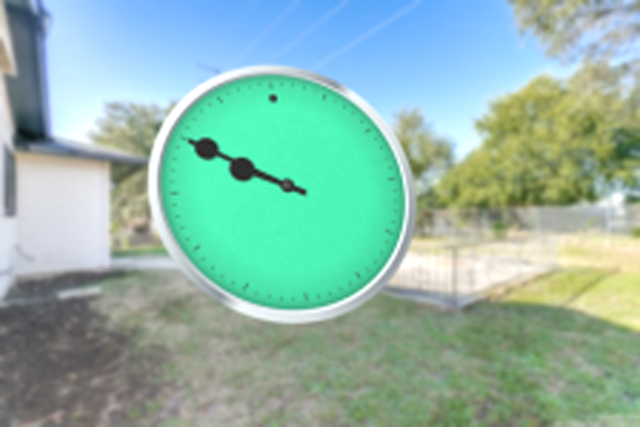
9:50
